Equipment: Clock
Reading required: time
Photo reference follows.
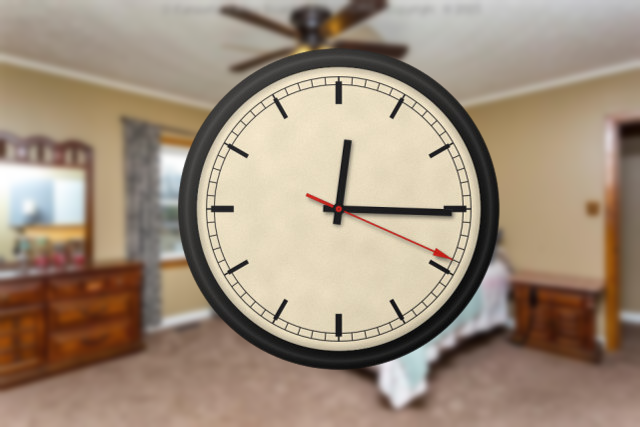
12:15:19
